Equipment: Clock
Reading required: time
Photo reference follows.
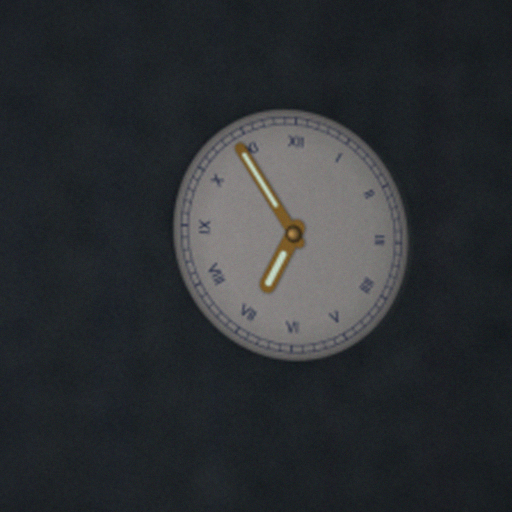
6:54
